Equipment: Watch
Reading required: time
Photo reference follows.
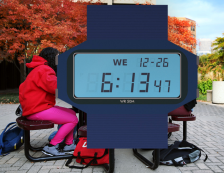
6:13:47
